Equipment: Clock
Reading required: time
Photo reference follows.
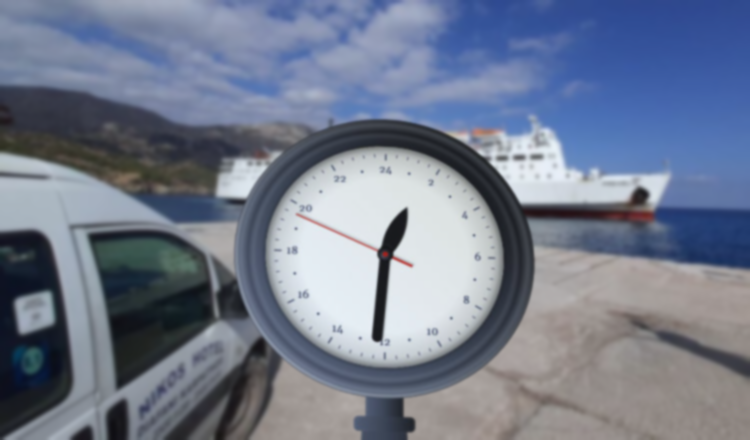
1:30:49
